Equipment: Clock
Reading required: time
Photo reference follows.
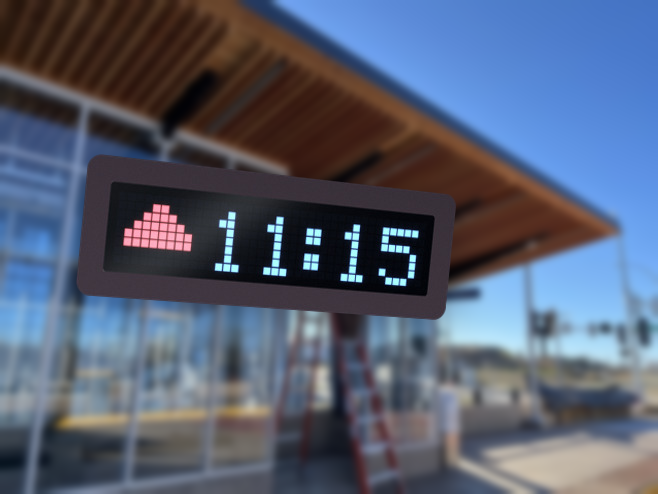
11:15
